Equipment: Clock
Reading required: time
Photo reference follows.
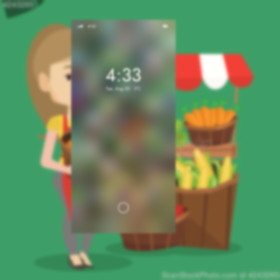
4:33
